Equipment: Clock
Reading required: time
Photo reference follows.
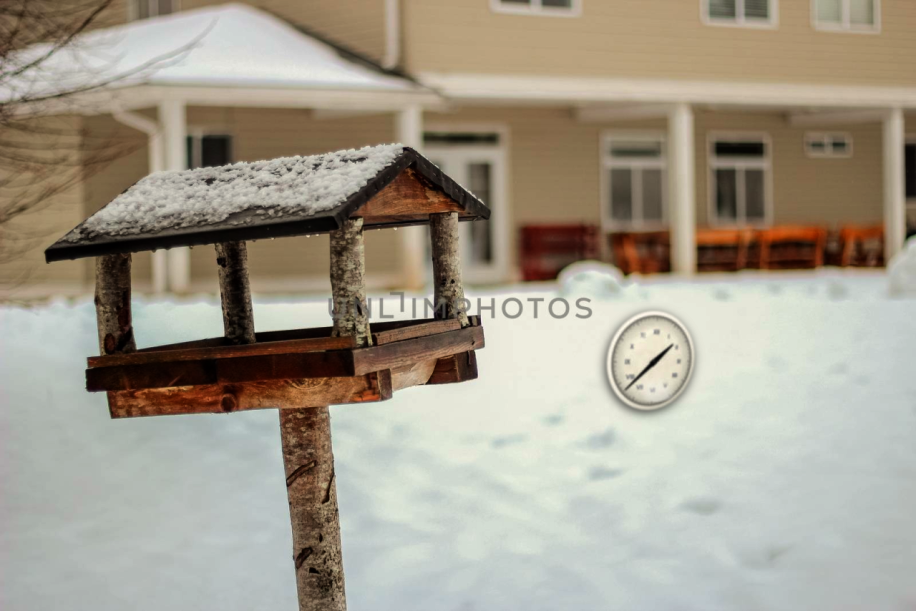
1:38
